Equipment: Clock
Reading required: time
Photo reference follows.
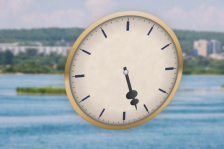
5:27
